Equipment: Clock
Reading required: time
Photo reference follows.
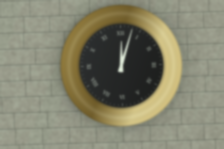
12:03
